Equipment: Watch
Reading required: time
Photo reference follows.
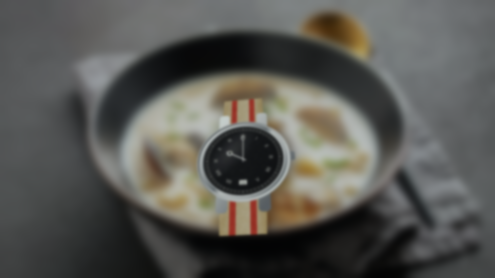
10:00
